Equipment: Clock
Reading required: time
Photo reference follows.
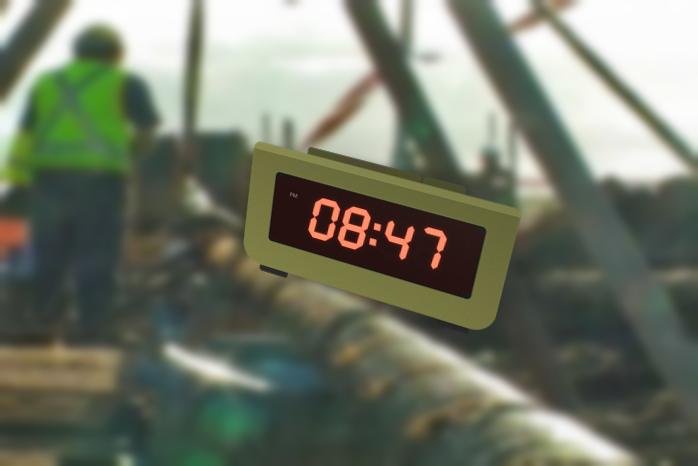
8:47
